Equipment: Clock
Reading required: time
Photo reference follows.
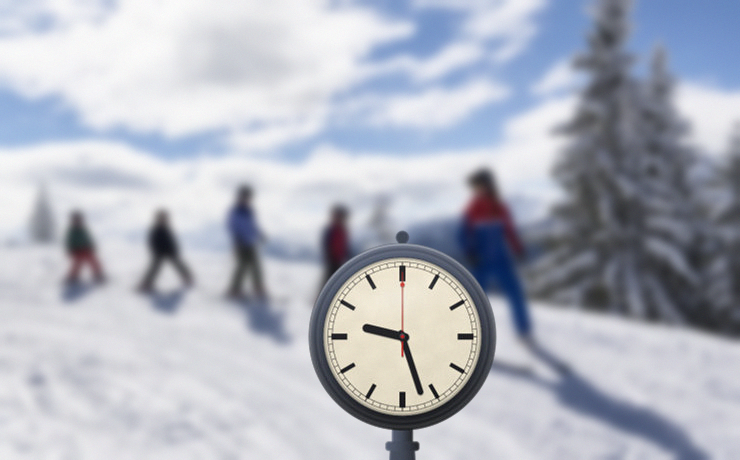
9:27:00
